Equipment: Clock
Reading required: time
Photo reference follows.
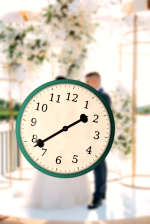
1:38
